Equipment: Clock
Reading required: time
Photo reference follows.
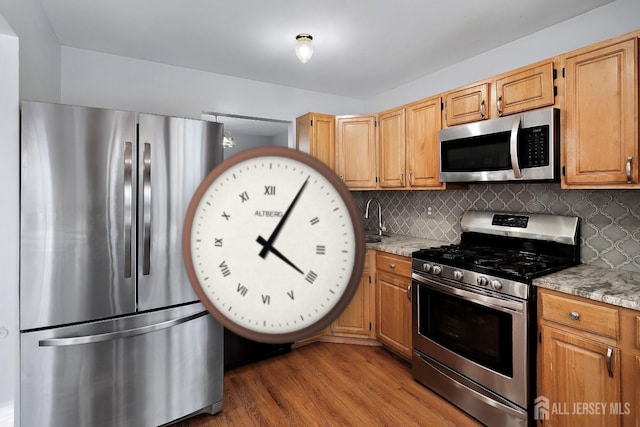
4:05
